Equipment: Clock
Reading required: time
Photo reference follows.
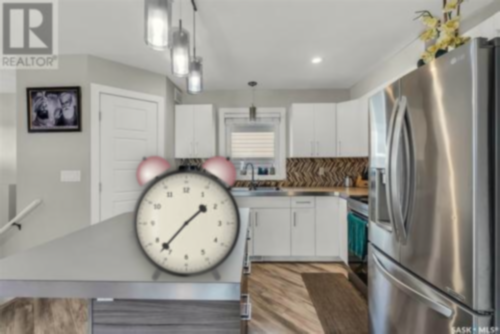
1:37
